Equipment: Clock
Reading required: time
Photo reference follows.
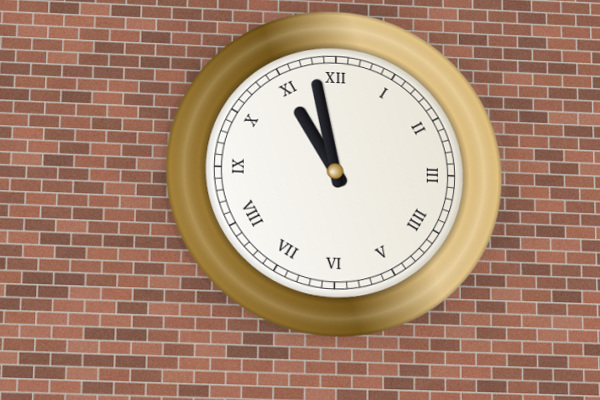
10:58
